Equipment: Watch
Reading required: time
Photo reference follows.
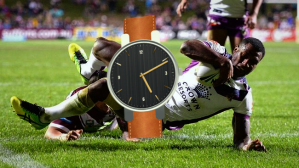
5:11
